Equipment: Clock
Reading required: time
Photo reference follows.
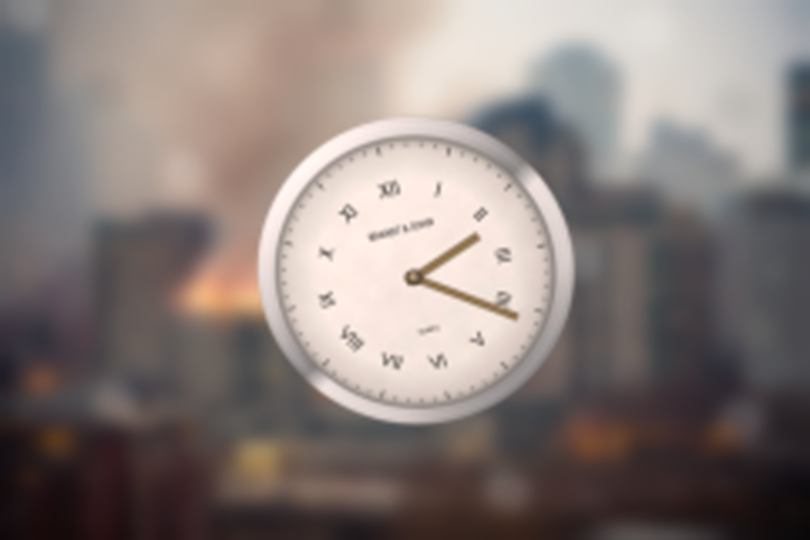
2:21
